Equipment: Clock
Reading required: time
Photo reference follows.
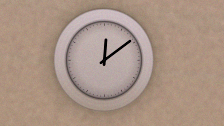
12:09
